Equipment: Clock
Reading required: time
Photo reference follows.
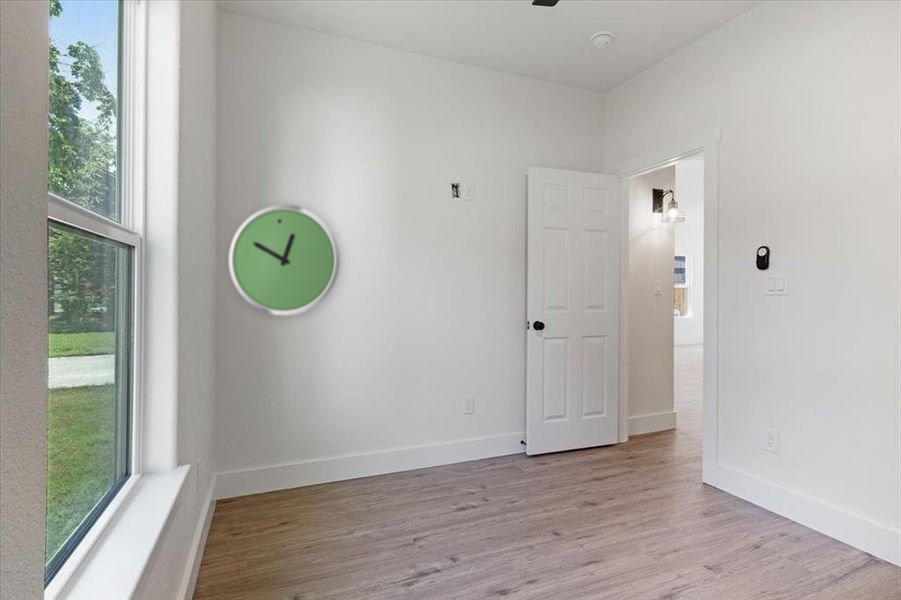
12:51
